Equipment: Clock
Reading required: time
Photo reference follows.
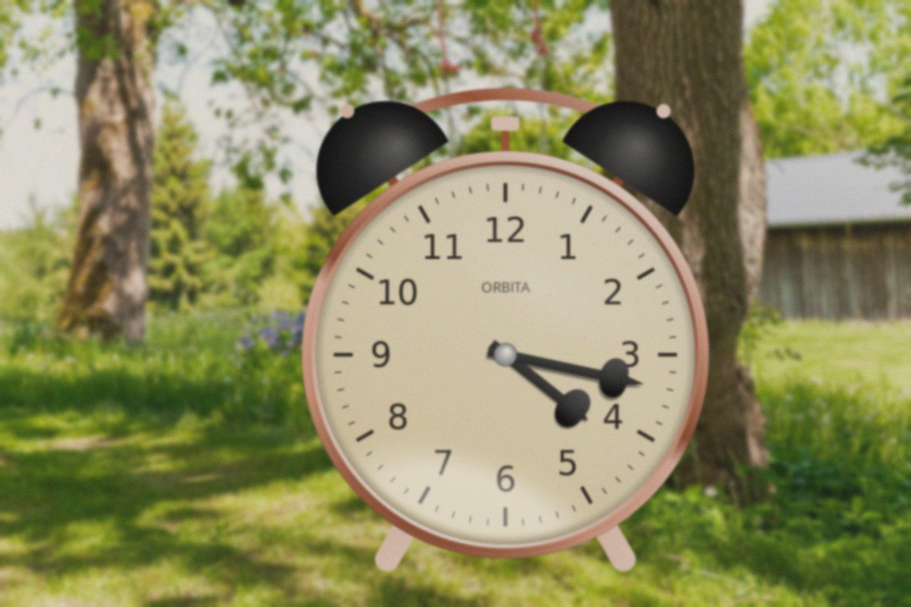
4:17
